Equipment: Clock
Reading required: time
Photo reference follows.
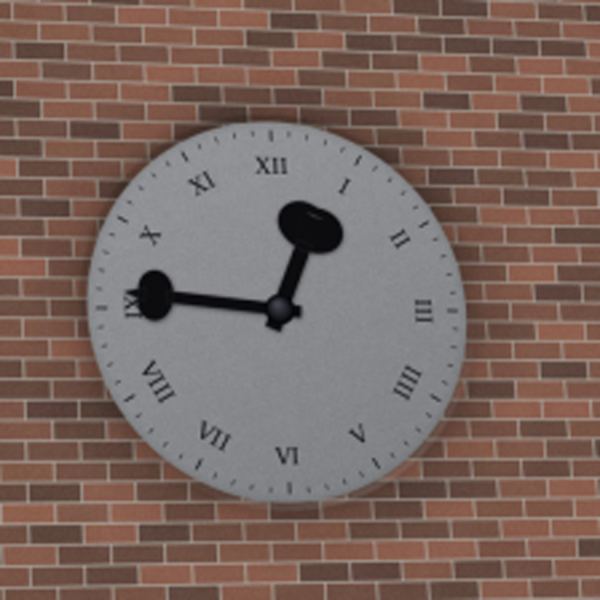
12:46
